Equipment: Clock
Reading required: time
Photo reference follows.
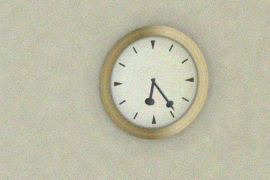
6:24
